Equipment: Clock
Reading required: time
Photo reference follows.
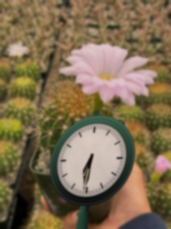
6:31
